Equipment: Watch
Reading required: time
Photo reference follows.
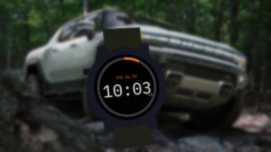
10:03
